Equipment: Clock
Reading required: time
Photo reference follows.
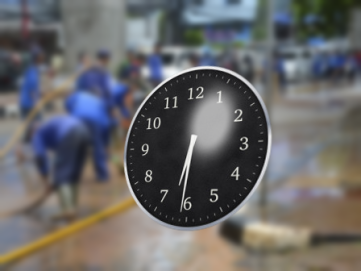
6:31
